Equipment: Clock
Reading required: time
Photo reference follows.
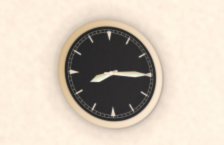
8:15
